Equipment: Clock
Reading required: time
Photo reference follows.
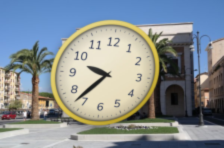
9:37
